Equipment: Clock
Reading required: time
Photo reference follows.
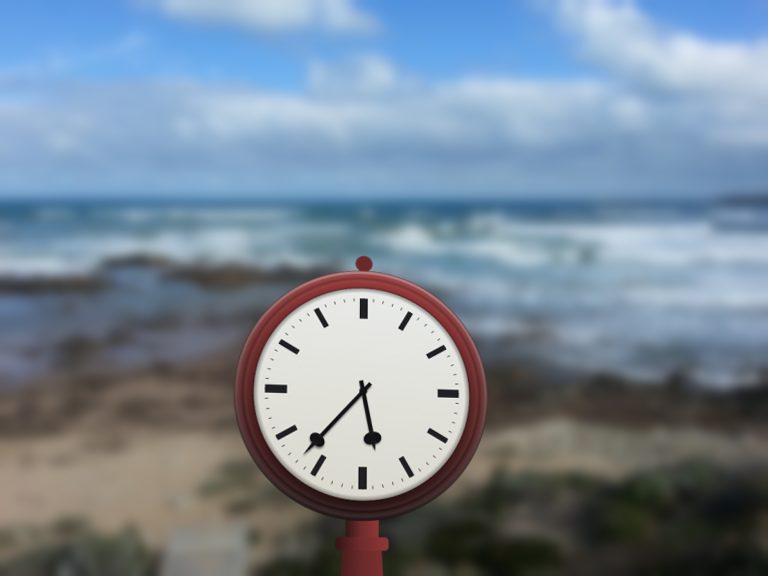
5:37
